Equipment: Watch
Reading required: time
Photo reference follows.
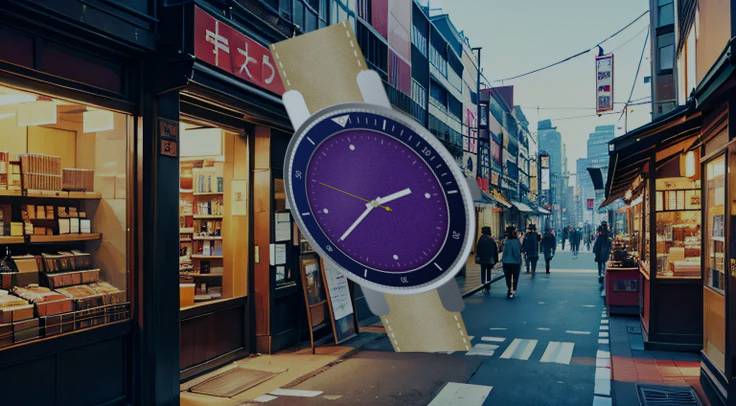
2:39:50
